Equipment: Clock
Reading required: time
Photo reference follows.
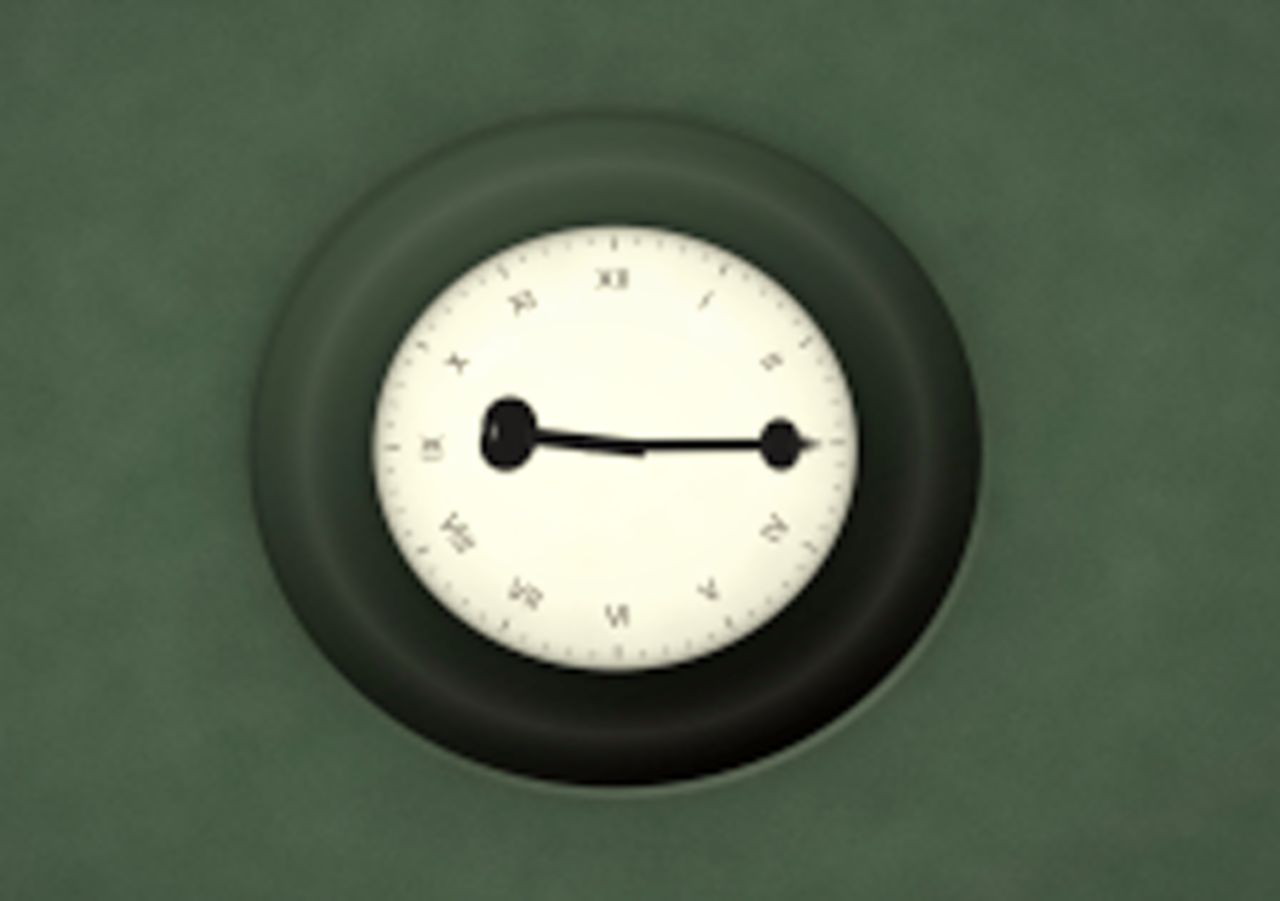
9:15
